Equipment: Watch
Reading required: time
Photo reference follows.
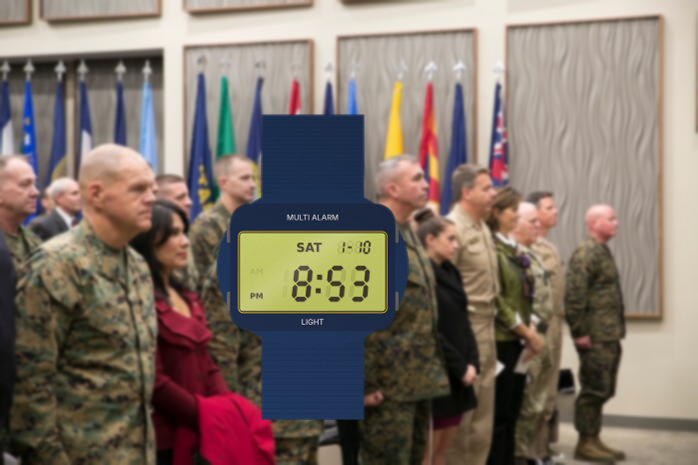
8:53
